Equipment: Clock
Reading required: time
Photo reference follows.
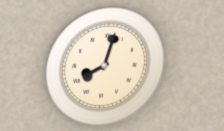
8:02
